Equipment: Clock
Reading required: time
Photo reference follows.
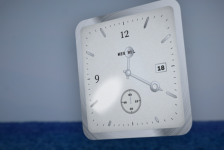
12:20
